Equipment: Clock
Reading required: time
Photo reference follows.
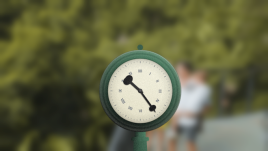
10:24
